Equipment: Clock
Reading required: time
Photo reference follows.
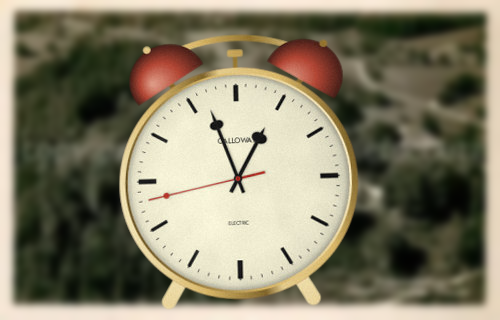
12:56:43
